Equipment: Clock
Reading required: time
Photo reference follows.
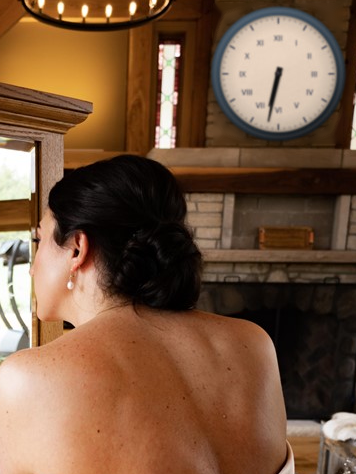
6:32
